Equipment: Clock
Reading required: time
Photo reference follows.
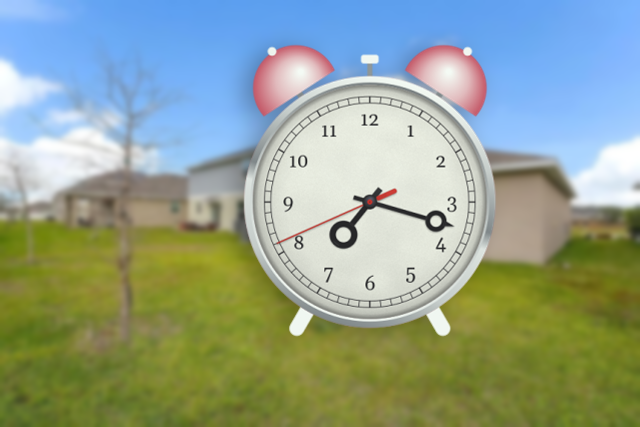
7:17:41
